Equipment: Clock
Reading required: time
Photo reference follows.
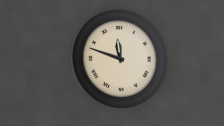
11:48
